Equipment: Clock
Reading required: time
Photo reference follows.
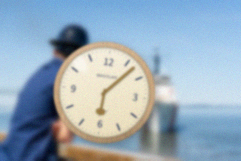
6:07
